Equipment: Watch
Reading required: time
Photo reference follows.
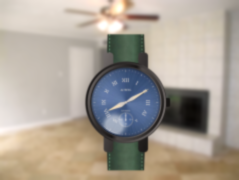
8:10
